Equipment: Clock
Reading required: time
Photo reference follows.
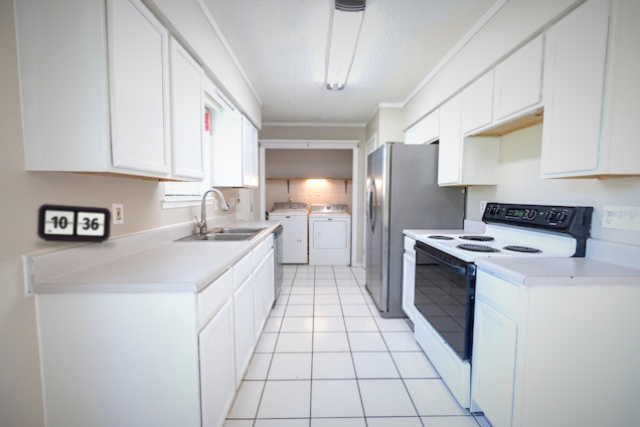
10:36
